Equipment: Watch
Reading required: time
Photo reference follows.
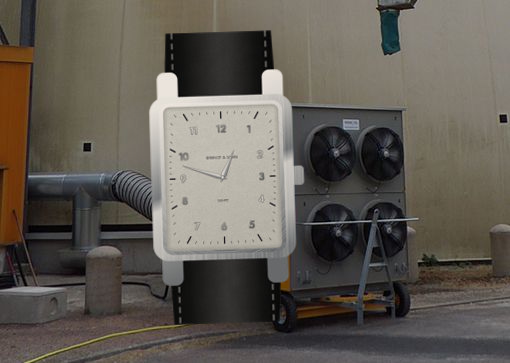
12:48
